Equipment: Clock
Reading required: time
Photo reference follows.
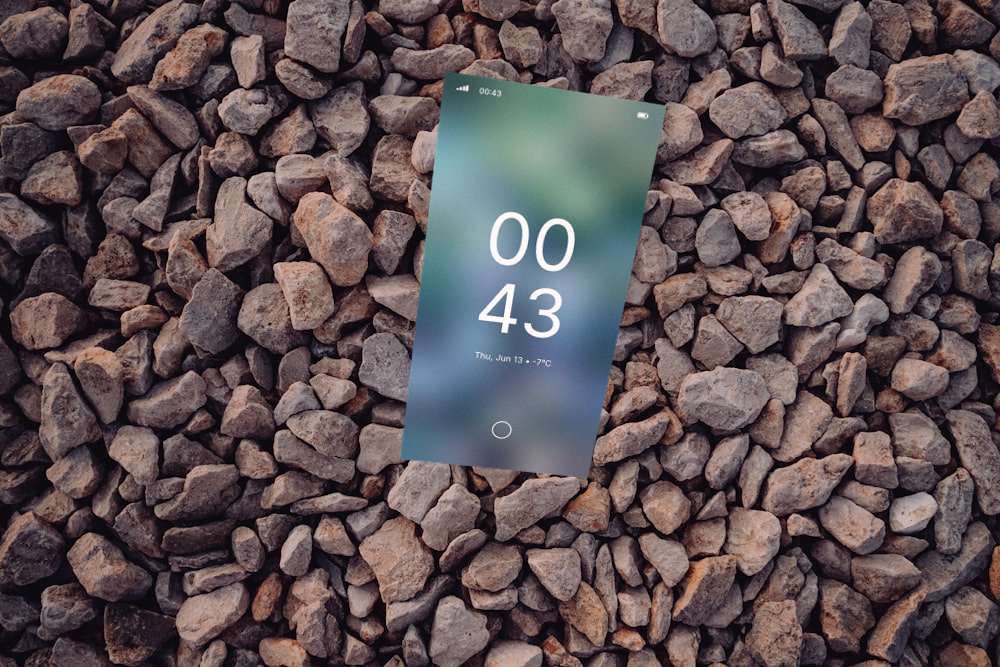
0:43
